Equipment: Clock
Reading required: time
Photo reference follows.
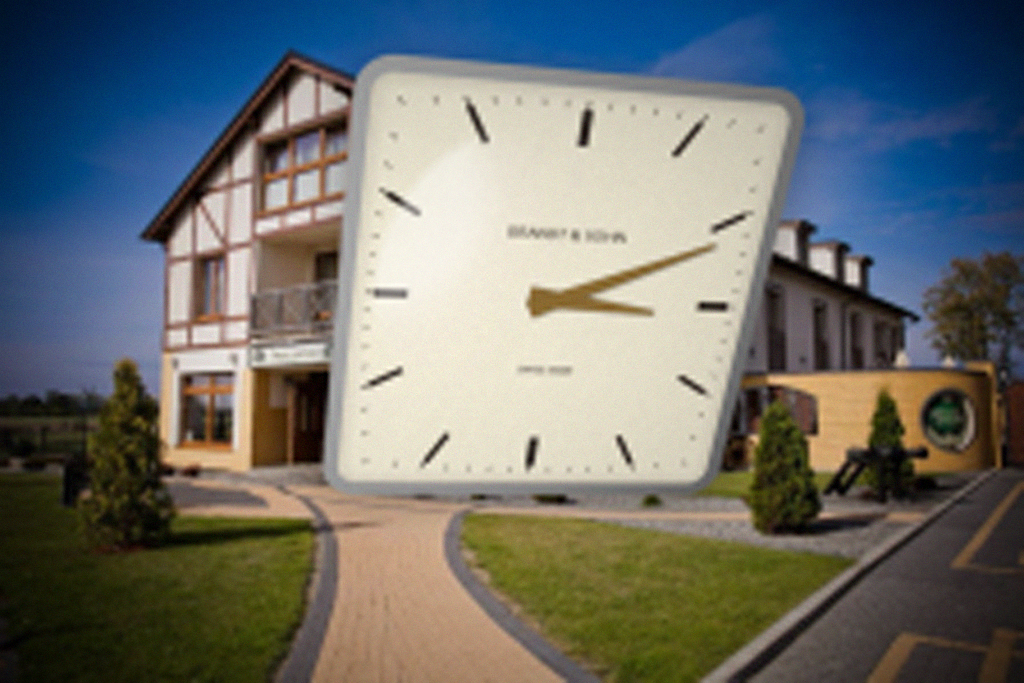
3:11
